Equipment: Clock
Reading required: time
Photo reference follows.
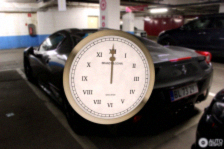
12:00
